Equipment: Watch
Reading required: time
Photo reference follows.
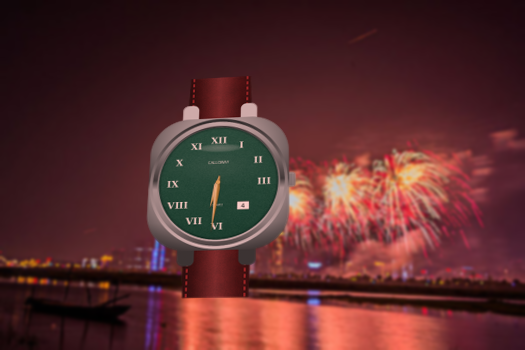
6:31
